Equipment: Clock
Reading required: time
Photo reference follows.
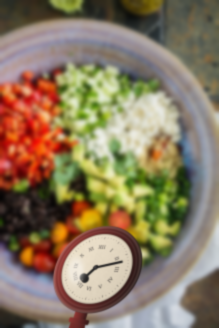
7:12
